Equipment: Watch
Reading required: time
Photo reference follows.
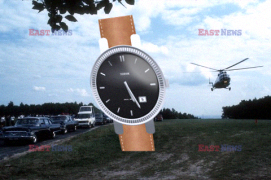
5:26
